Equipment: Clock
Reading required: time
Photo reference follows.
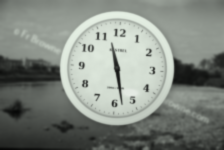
11:28
